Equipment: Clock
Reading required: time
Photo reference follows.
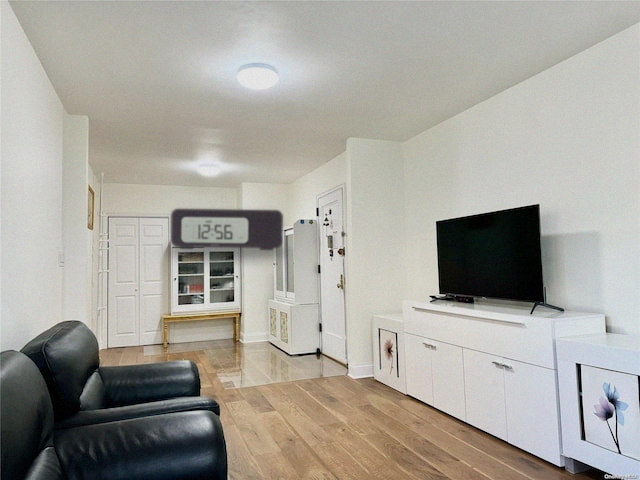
12:56
